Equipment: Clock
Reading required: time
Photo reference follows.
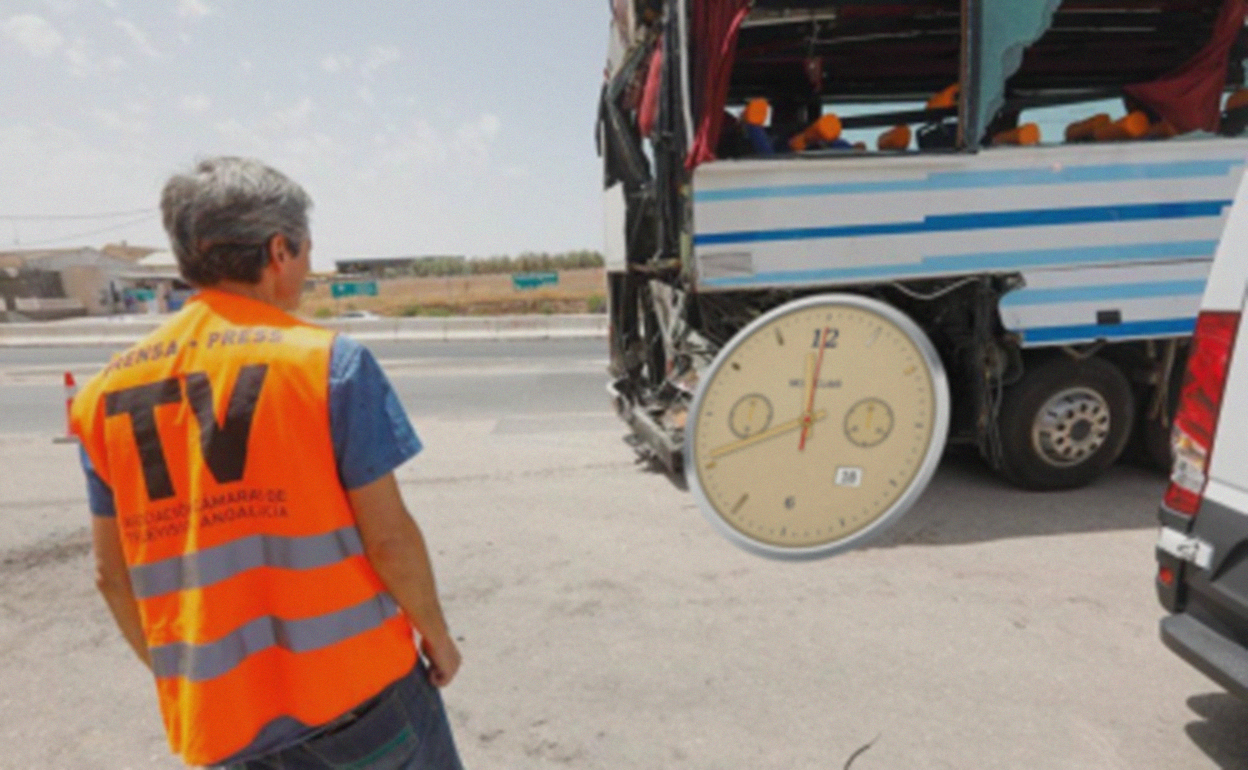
11:41
